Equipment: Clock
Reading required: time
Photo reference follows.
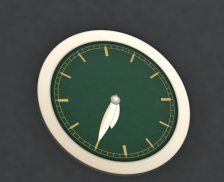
6:35
